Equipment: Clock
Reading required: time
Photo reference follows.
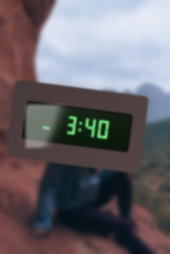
3:40
